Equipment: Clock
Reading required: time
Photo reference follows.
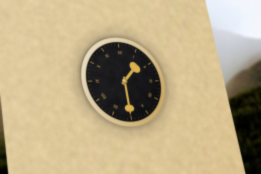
1:30
